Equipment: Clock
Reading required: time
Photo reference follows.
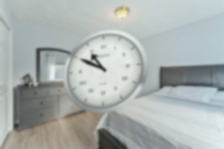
10:50
